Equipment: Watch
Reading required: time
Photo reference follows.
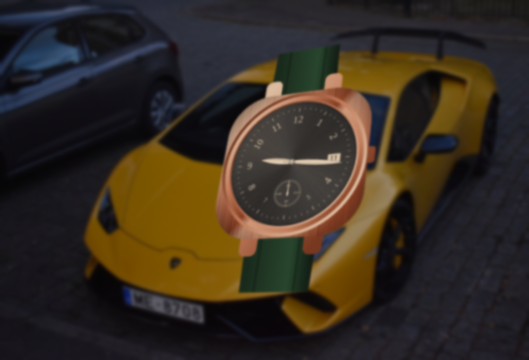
9:16
